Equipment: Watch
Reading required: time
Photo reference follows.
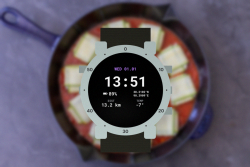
13:51
